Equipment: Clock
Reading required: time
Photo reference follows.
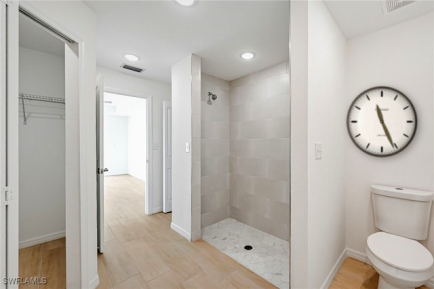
11:26
